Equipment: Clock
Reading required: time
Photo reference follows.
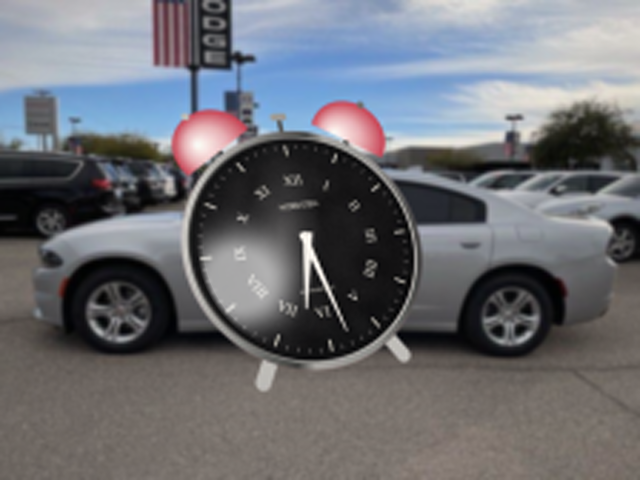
6:28
